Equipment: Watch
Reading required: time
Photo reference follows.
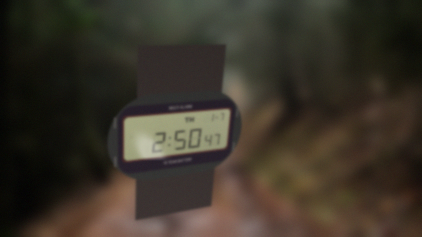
2:50
